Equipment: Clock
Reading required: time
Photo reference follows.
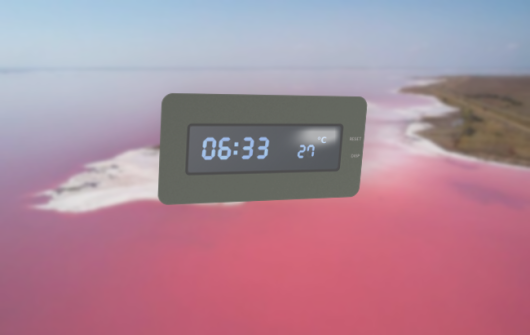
6:33
